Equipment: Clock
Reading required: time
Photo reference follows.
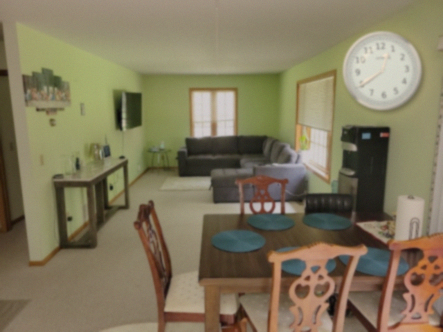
12:40
